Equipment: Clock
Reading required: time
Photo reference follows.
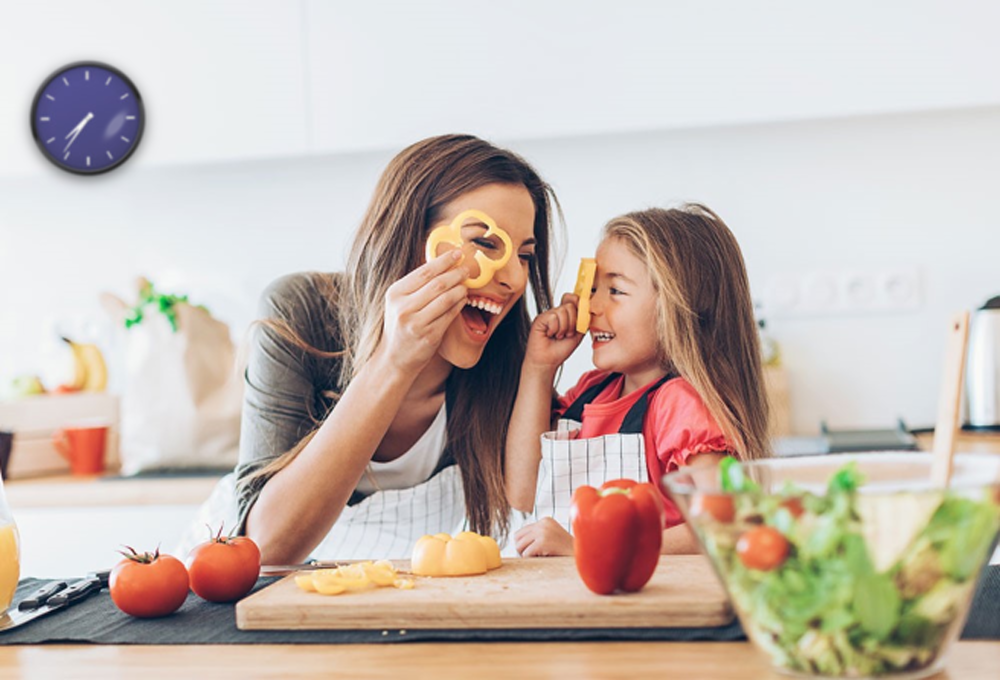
7:36
